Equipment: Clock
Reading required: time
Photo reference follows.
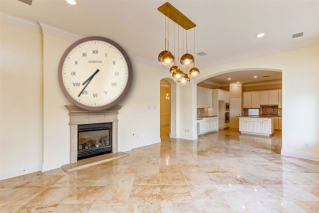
7:36
